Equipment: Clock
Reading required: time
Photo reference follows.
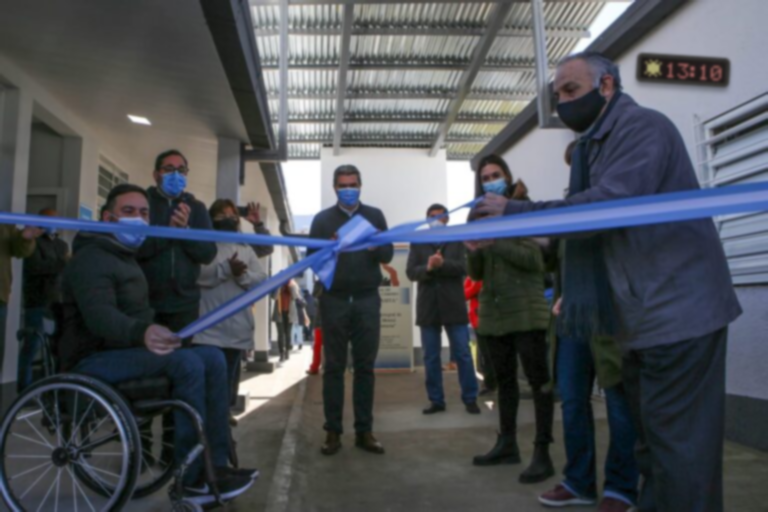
13:10
